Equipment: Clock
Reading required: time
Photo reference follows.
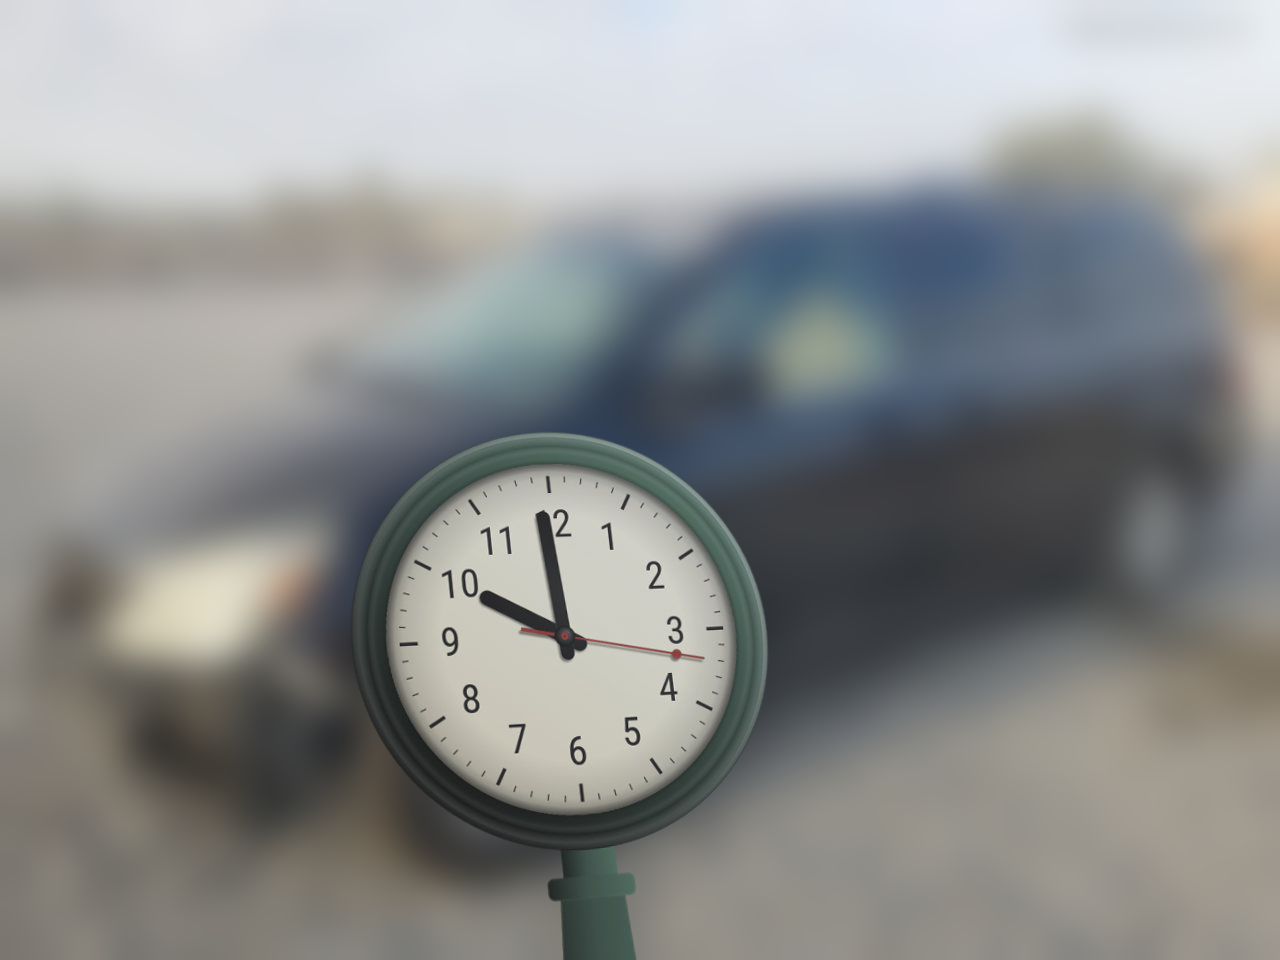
9:59:17
